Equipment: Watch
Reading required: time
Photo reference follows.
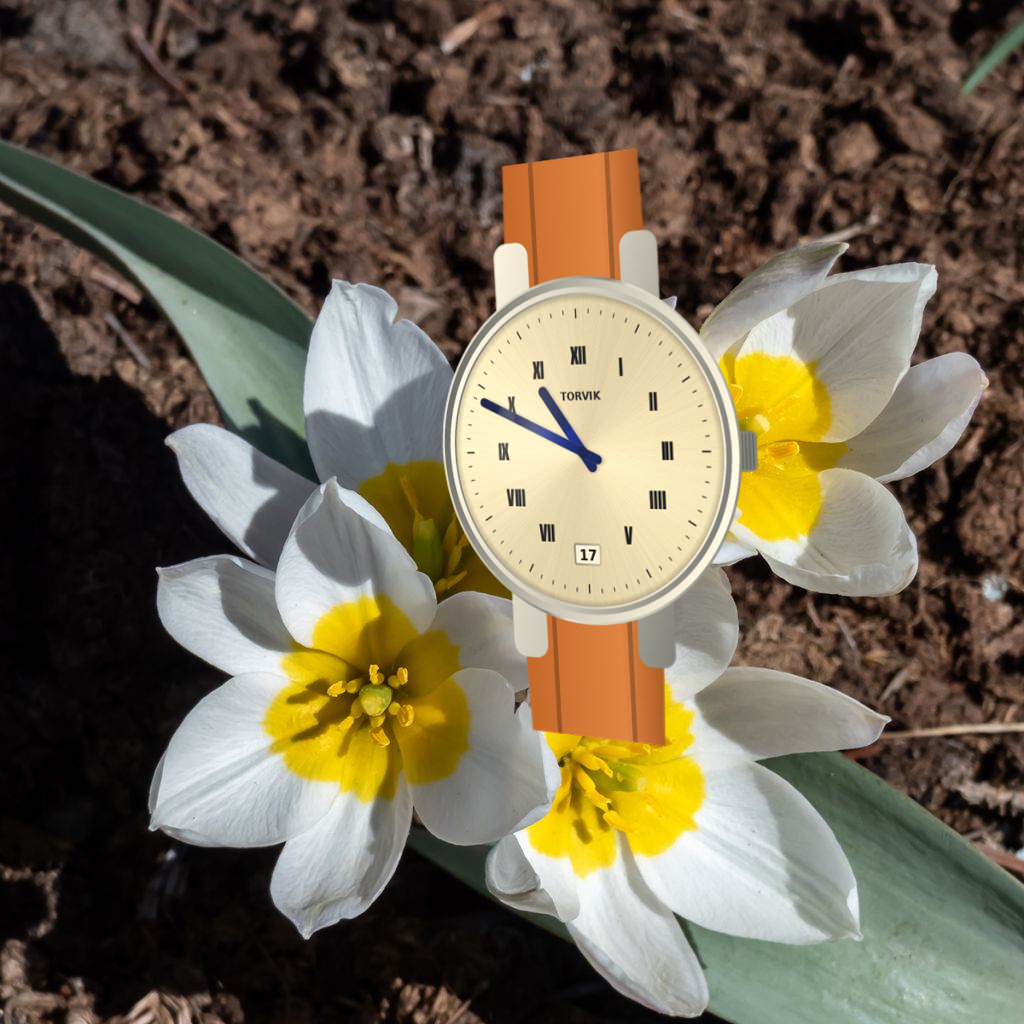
10:49
